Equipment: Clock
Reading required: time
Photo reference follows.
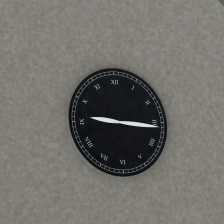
9:16
